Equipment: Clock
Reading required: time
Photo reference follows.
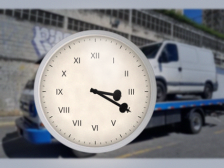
3:20
